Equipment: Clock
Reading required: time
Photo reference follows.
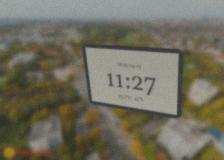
11:27
